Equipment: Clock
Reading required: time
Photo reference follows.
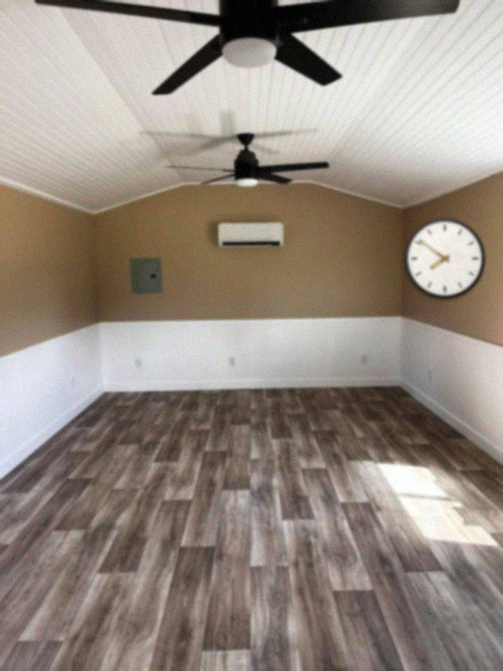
7:51
